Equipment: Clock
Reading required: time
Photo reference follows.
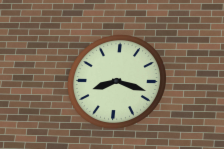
8:18
